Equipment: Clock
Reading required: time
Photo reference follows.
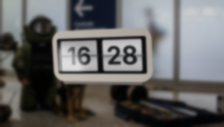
16:28
